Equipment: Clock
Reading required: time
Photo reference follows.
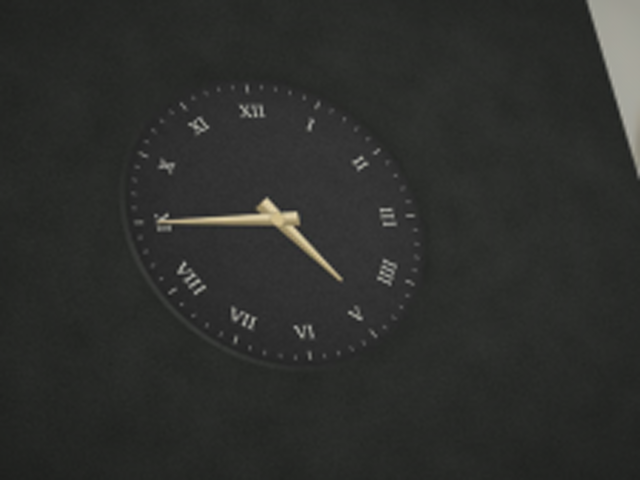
4:45
